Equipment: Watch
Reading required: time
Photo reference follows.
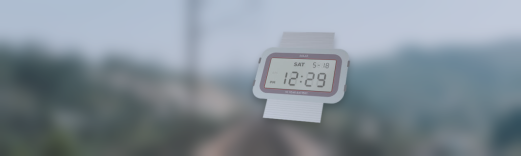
12:29
